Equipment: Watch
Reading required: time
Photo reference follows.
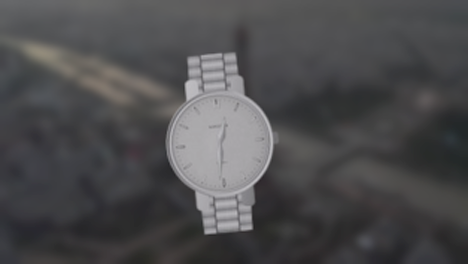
12:31
